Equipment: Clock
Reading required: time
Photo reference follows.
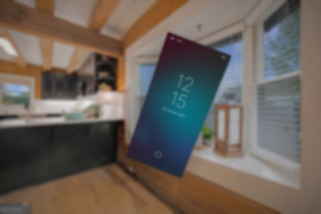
12:15
